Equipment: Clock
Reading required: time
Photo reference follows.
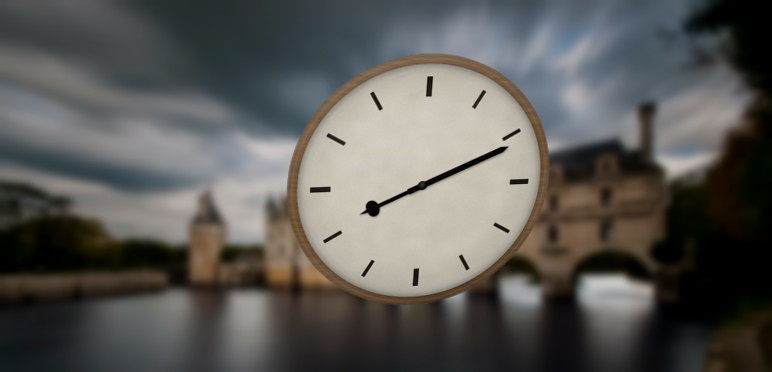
8:11
